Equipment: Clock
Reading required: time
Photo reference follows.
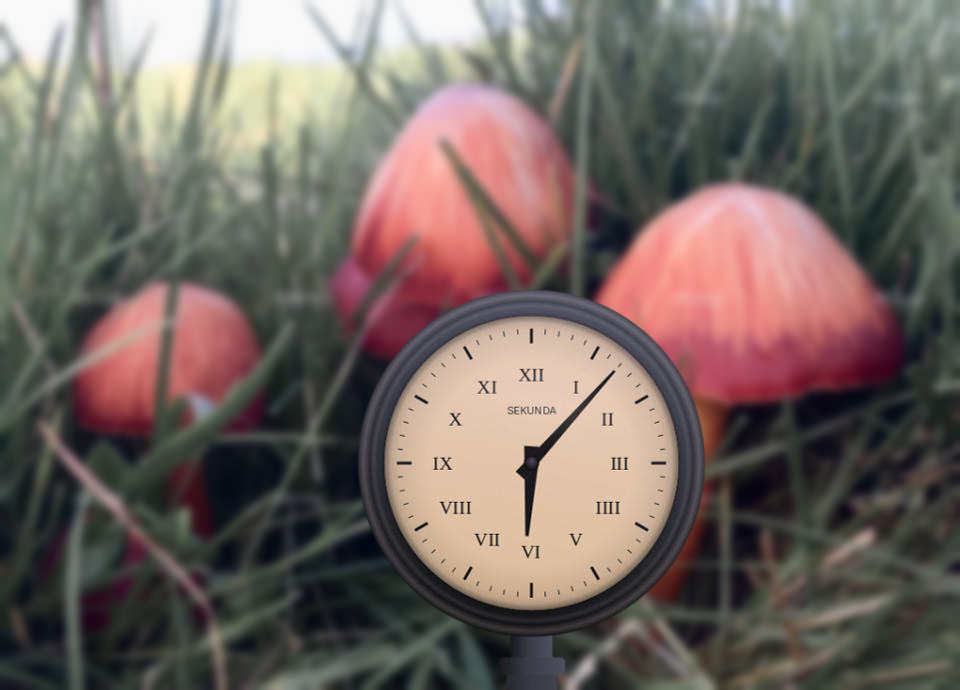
6:07
